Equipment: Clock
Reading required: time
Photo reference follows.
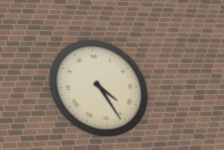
4:26
